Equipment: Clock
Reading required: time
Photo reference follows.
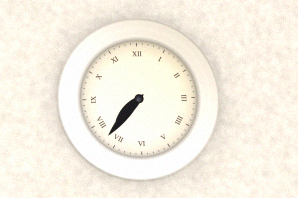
7:37
